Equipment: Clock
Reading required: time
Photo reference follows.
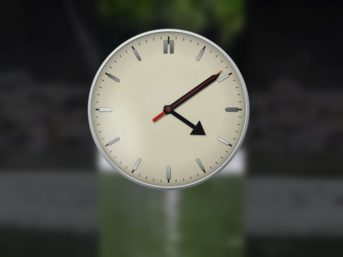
4:09:09
